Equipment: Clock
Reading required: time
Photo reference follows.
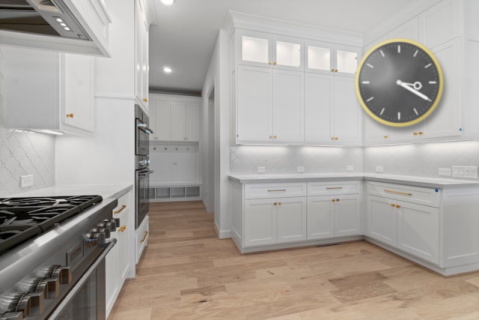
3:20
